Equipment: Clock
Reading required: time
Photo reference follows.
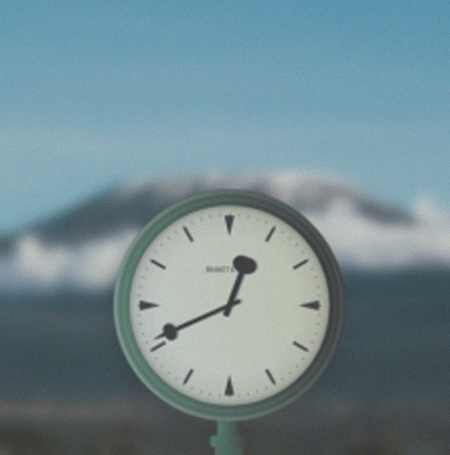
12:41
